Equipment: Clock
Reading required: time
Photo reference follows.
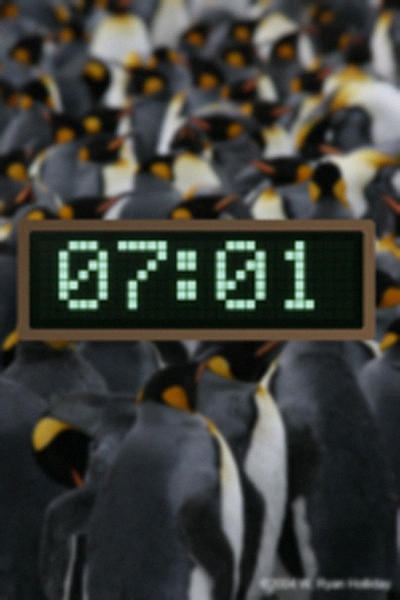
7:01
